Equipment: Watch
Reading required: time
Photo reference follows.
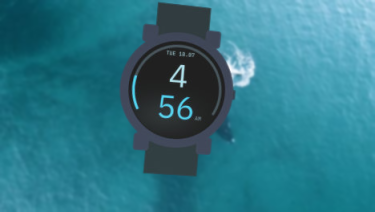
4:56
